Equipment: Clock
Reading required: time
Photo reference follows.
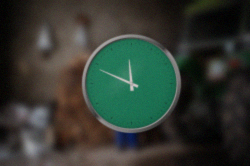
11:49
